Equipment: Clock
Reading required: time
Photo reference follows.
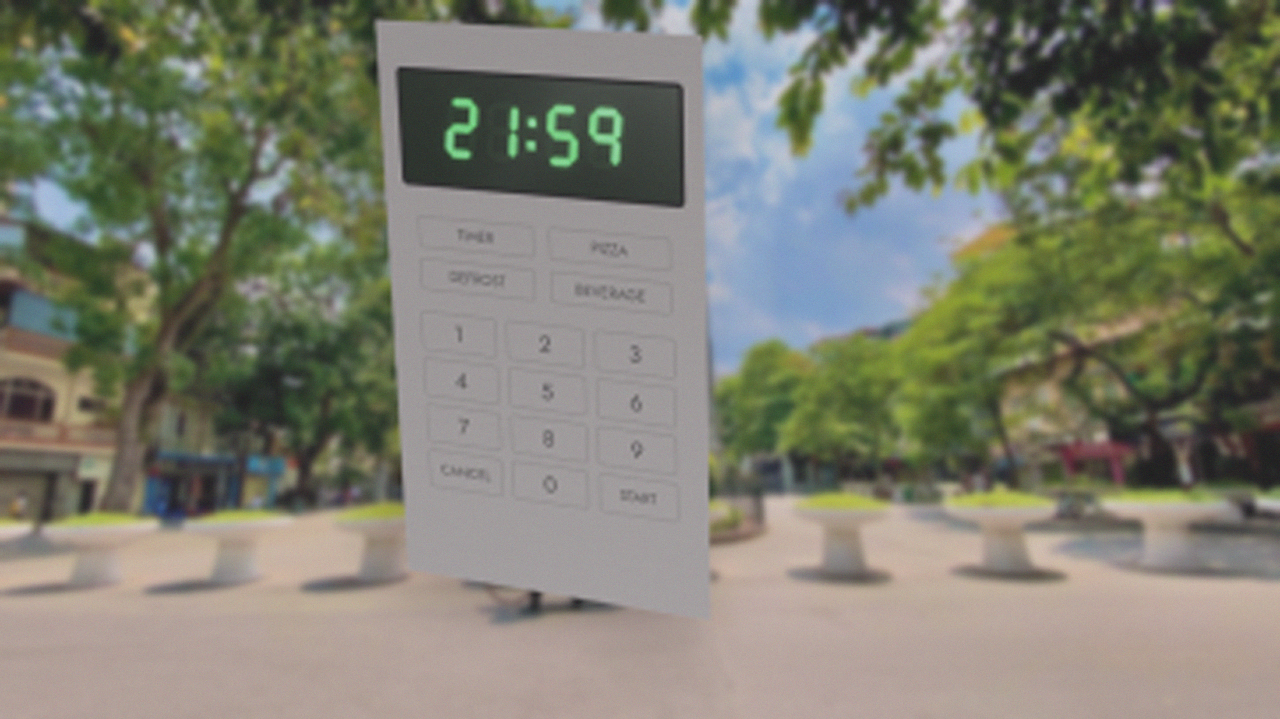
21:59
